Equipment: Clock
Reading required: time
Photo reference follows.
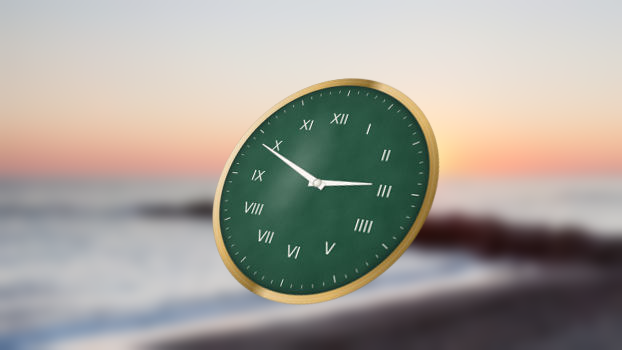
2:49
